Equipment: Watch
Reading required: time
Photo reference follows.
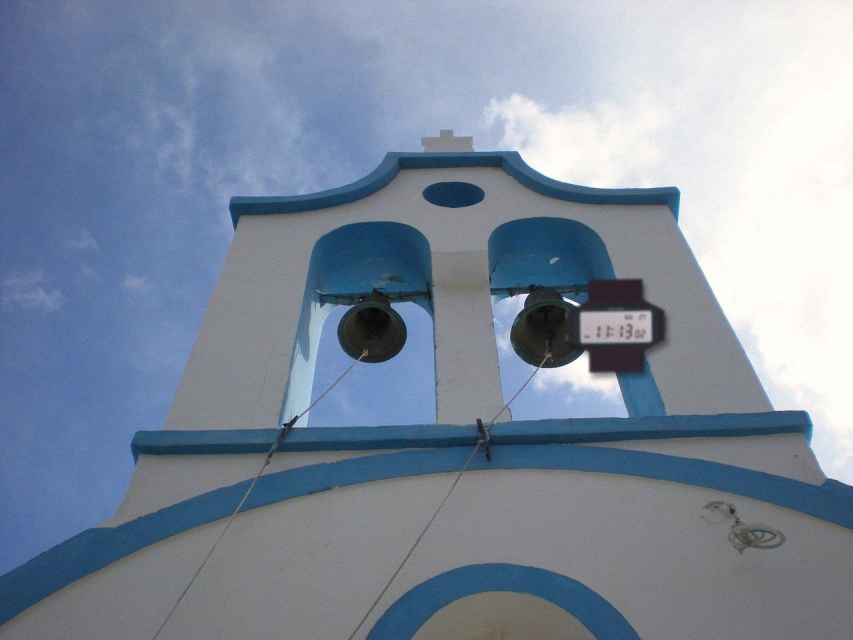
11:13
